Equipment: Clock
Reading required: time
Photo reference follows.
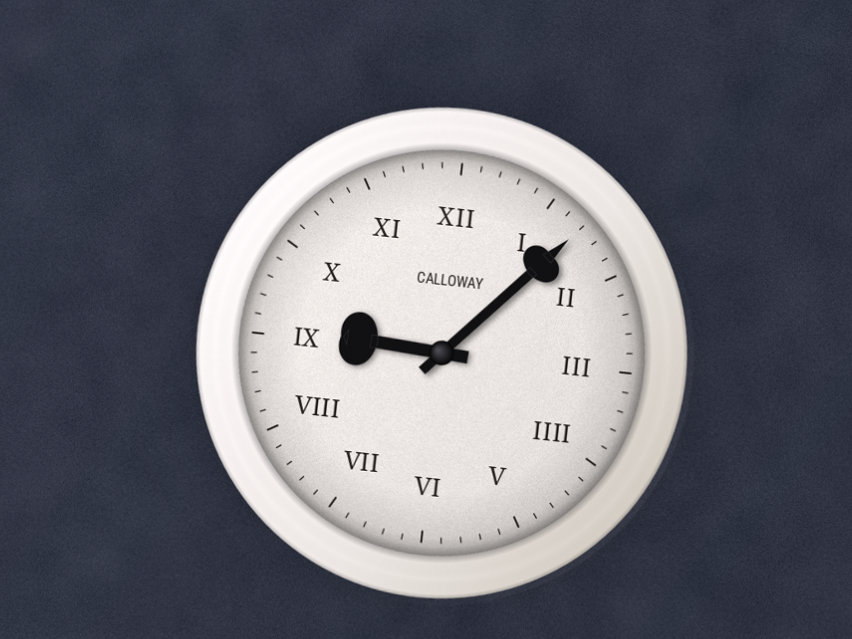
9:07
